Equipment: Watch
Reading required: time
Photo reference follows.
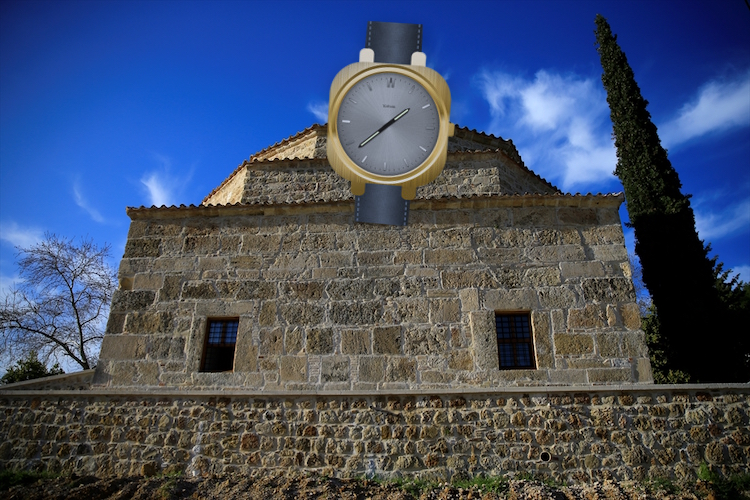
1:38
